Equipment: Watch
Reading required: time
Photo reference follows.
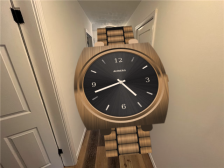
4:42
